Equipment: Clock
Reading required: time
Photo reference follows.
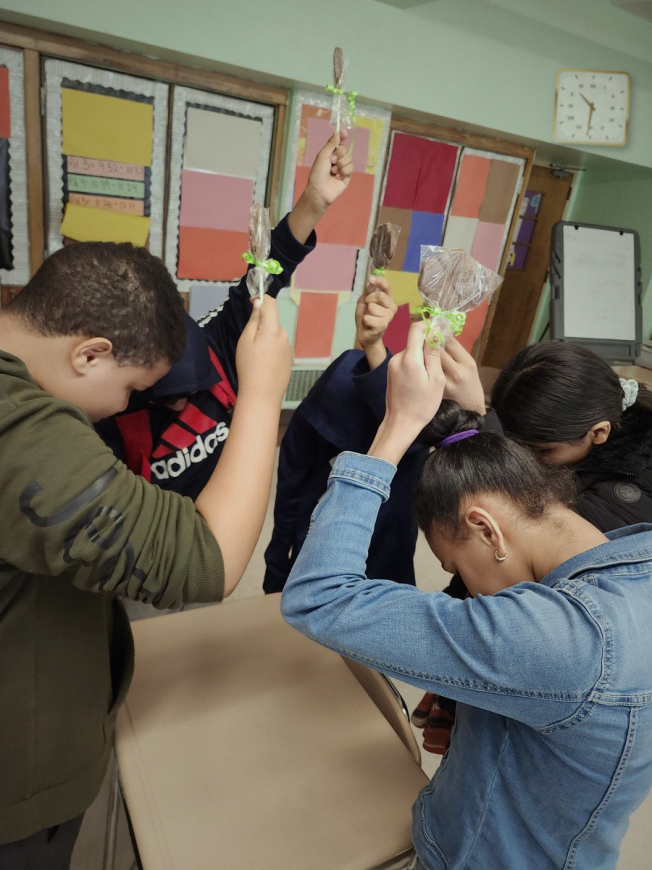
10:31
